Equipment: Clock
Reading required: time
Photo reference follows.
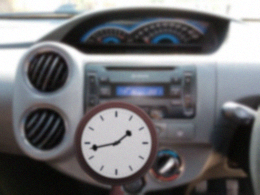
1:43
